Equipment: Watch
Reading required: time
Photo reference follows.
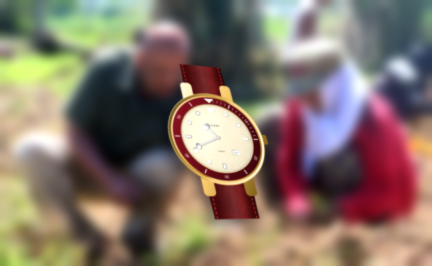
10:41
